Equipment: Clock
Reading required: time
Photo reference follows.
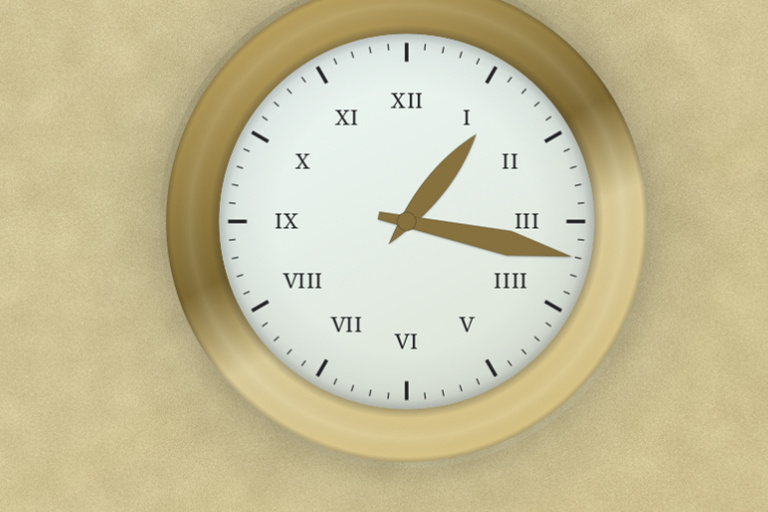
1:17
